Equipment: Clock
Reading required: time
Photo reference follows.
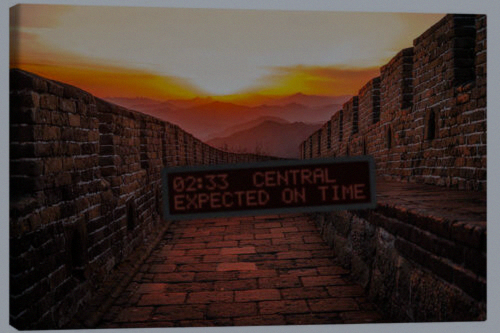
2:33
